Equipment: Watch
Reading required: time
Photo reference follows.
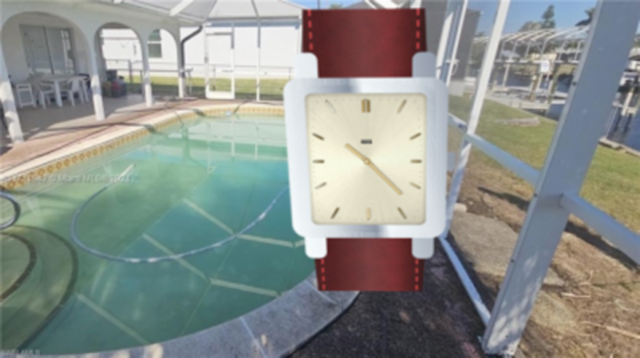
10:23
